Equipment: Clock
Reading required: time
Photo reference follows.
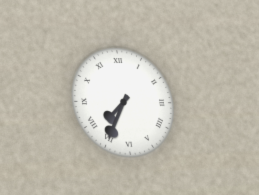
7:35
